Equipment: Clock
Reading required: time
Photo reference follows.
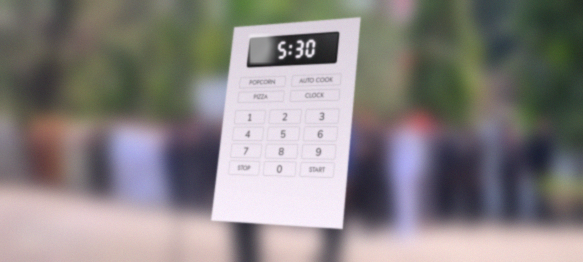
5:30
